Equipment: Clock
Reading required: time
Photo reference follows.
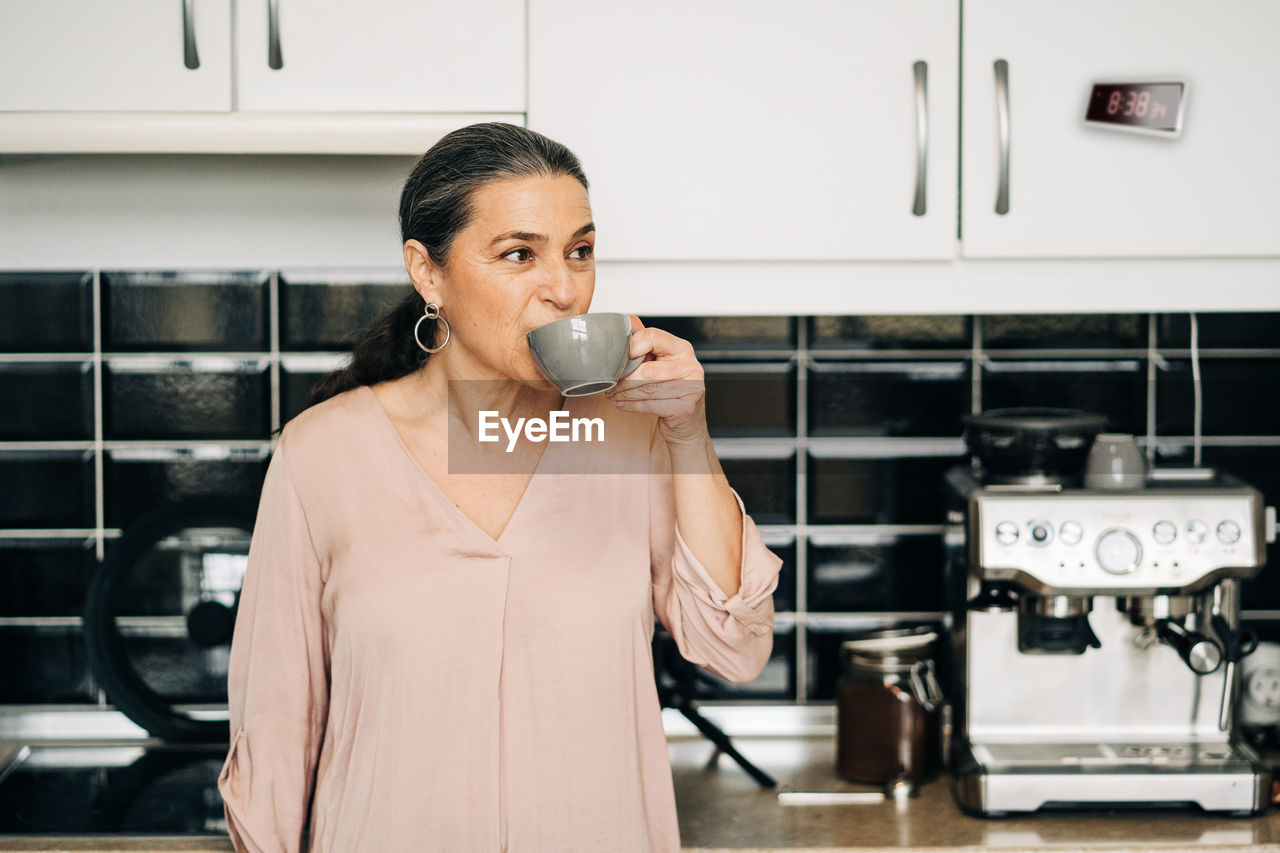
8:38
